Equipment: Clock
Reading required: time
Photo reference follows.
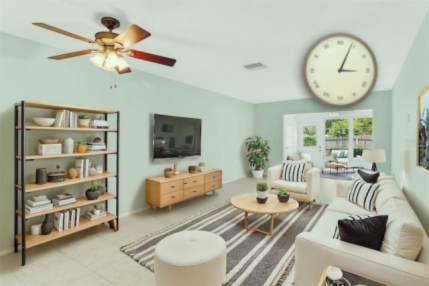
3:04
